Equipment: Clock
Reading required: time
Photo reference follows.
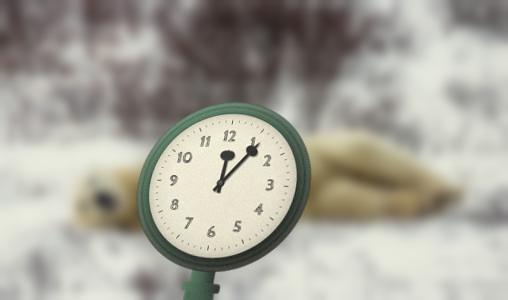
12:06
